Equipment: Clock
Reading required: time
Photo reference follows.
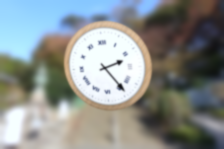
2:24
